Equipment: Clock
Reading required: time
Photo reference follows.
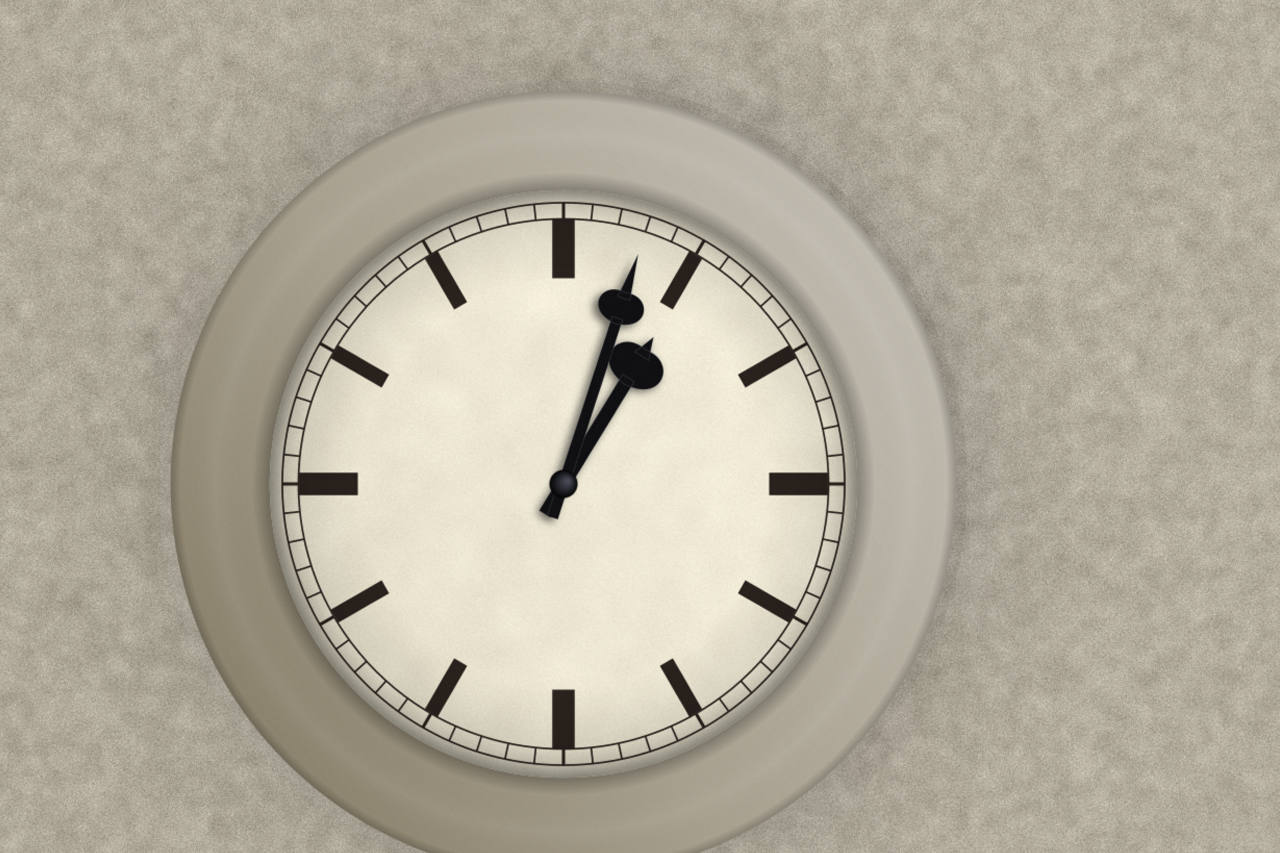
1:03
